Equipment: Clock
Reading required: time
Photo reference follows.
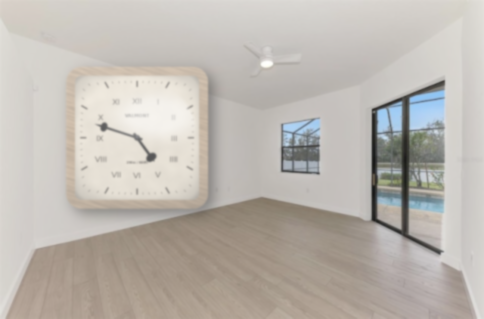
4:48
